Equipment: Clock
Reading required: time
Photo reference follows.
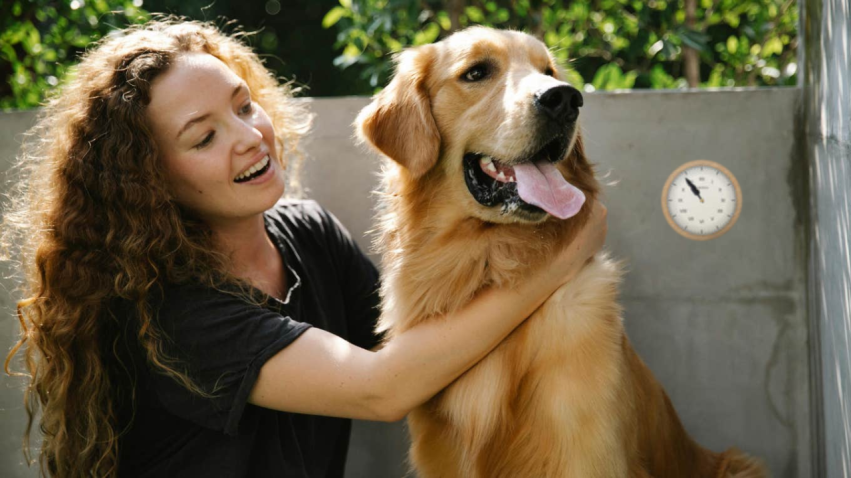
10:54
